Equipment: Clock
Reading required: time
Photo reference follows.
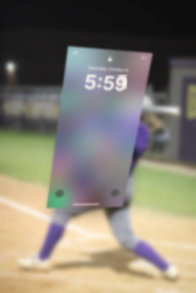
5:59
